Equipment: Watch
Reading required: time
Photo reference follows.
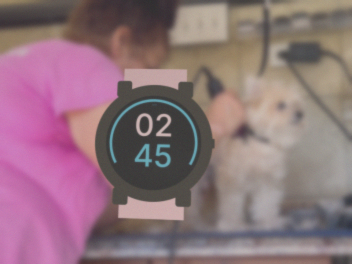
2:45
